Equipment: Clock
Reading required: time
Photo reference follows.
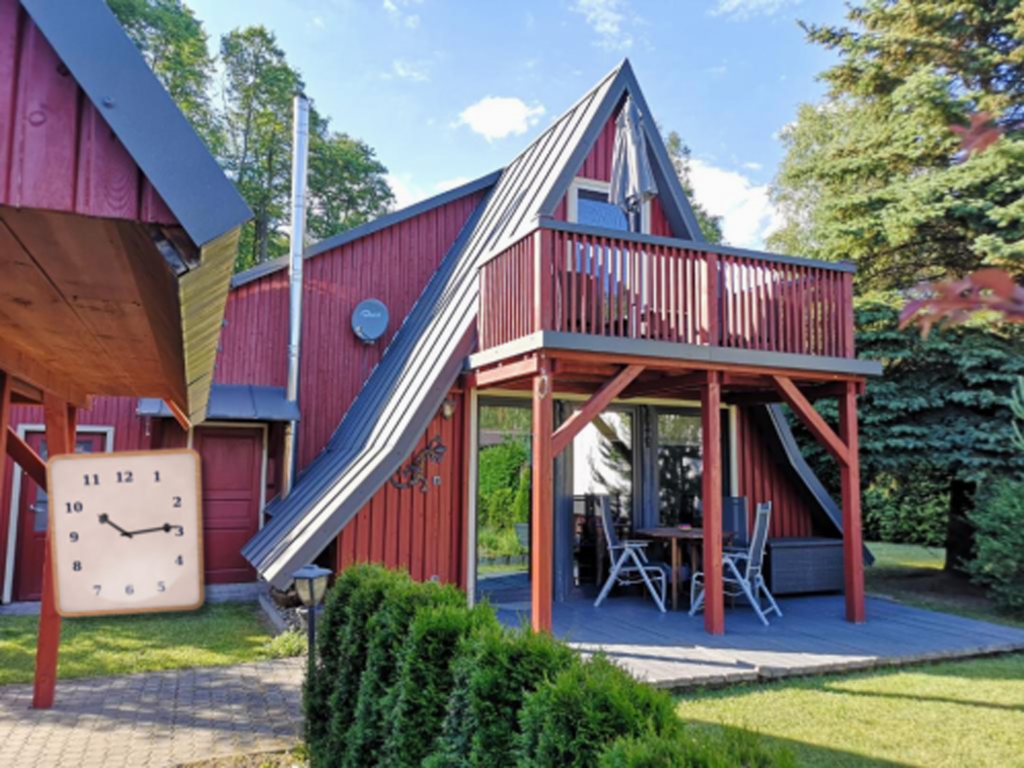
10:14
